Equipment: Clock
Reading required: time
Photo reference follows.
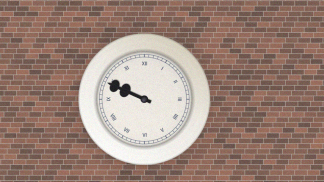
9:49
